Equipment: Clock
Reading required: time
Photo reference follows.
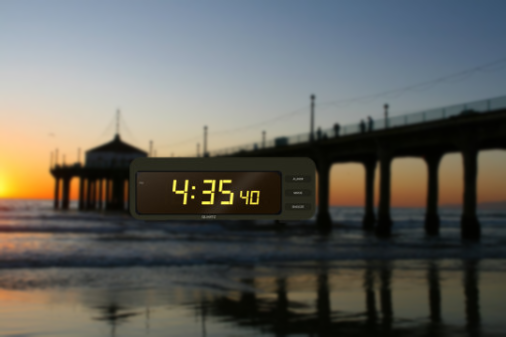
4:35:40
